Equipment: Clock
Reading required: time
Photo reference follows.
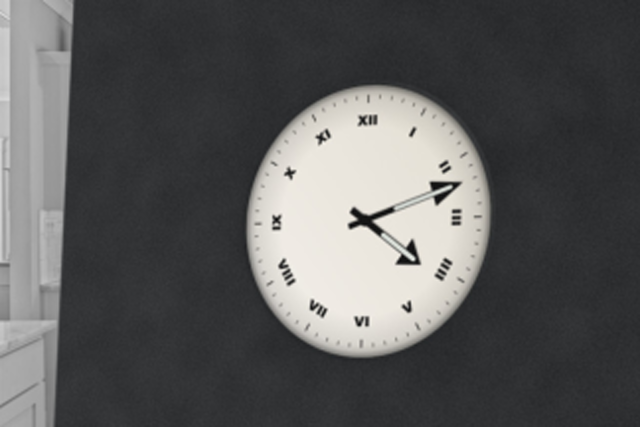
4:12
